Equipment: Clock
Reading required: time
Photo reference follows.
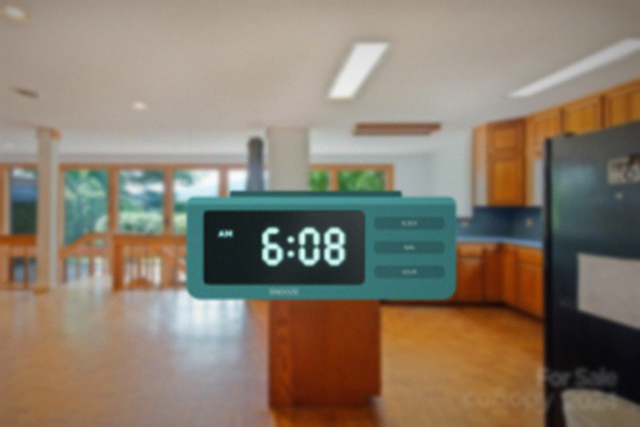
6:08
